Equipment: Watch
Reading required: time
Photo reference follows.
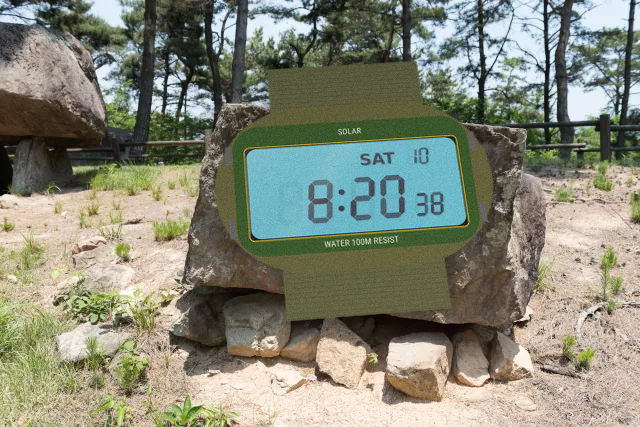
8:20:38
